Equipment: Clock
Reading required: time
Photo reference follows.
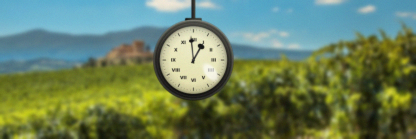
12:59
